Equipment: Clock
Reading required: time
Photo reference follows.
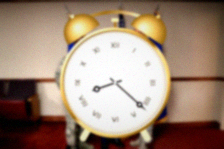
8:22
